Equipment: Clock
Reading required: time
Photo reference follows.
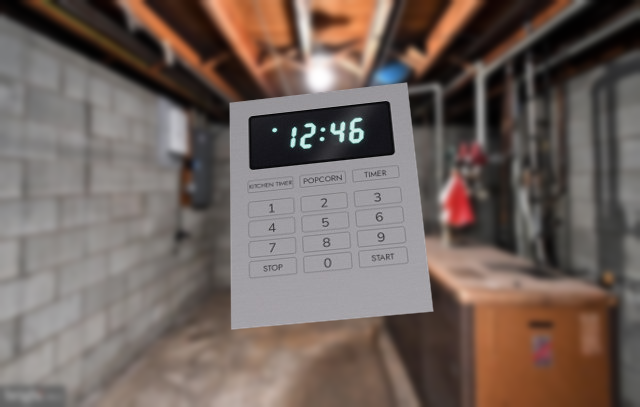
12:46
